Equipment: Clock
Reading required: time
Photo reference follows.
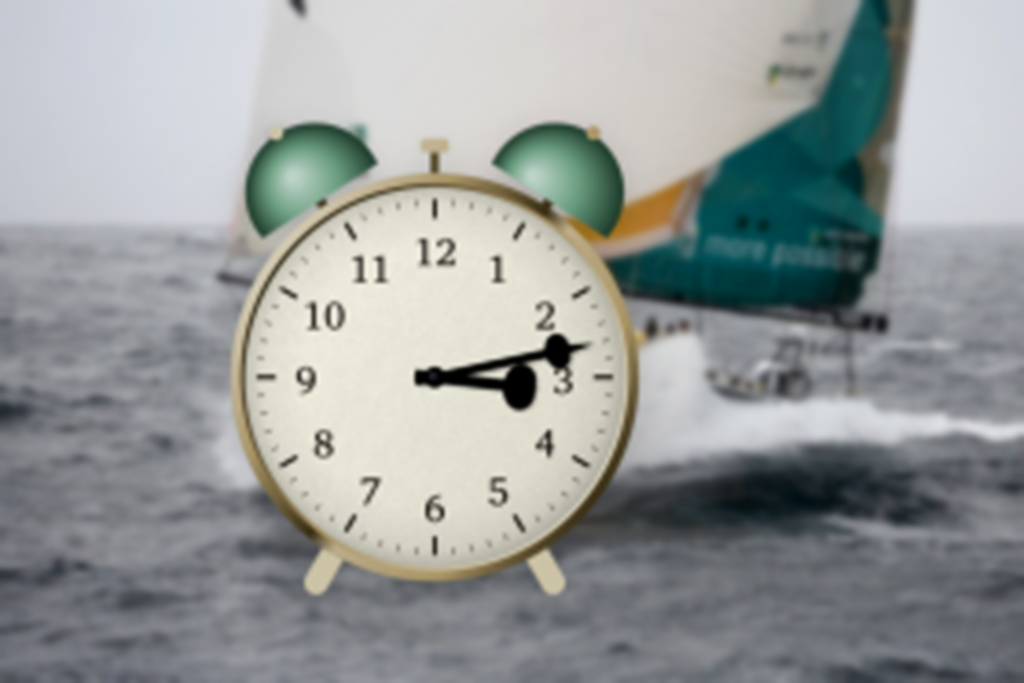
3:13
